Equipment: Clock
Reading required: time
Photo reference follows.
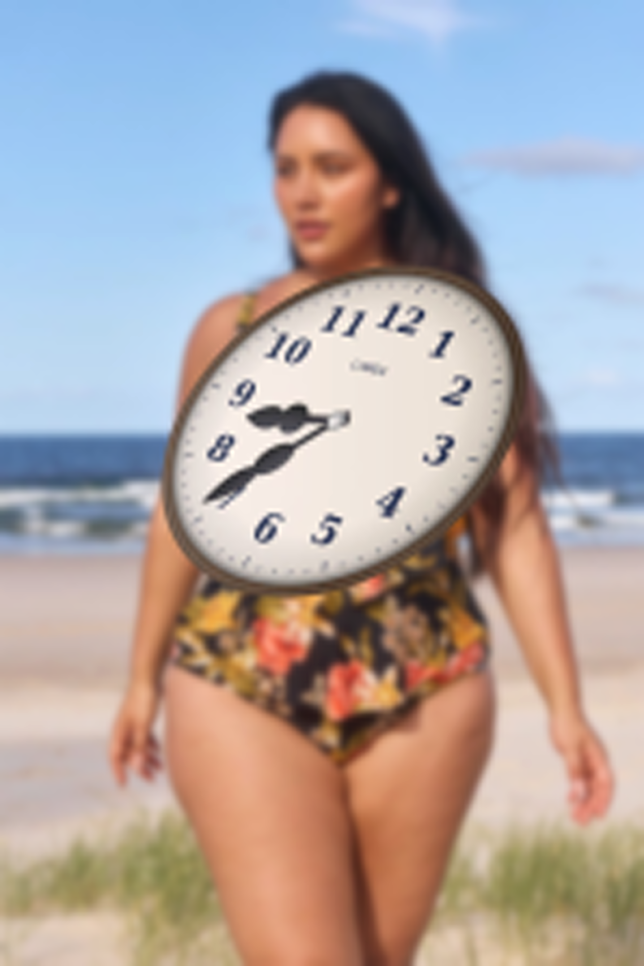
8:36
